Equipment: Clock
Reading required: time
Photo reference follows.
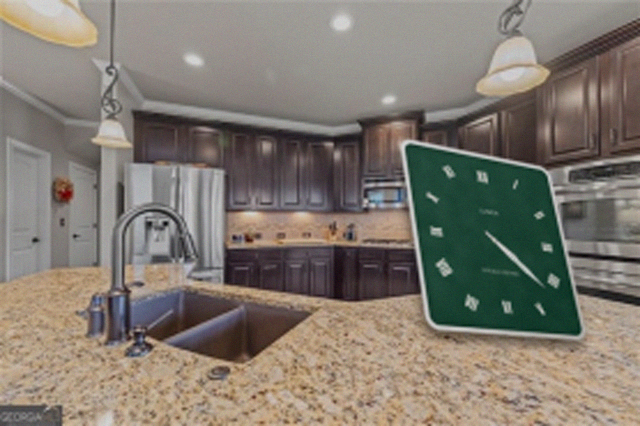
4:22
